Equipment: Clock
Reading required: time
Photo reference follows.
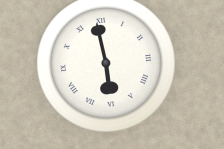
5:59
